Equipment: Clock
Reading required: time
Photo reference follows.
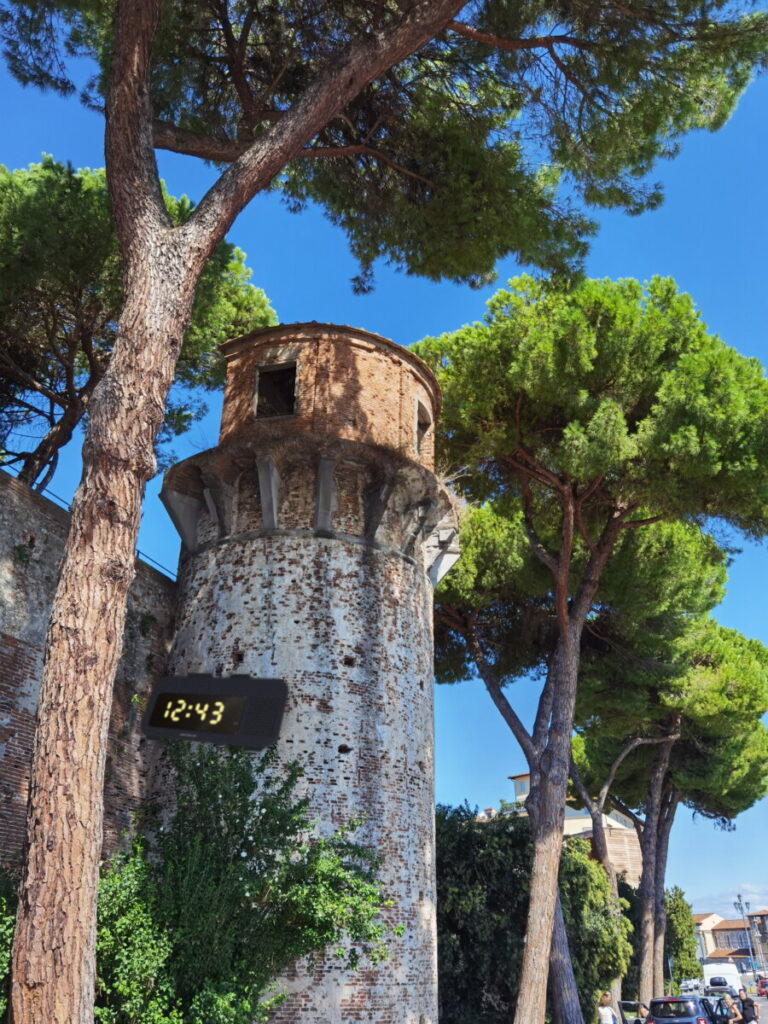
12:43
